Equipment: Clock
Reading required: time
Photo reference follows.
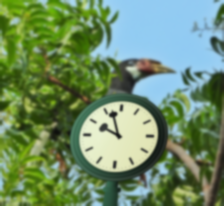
9:57
